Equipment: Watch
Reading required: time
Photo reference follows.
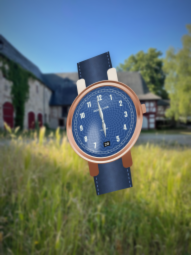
5:59
